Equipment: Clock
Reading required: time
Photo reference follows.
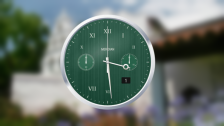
3:29
